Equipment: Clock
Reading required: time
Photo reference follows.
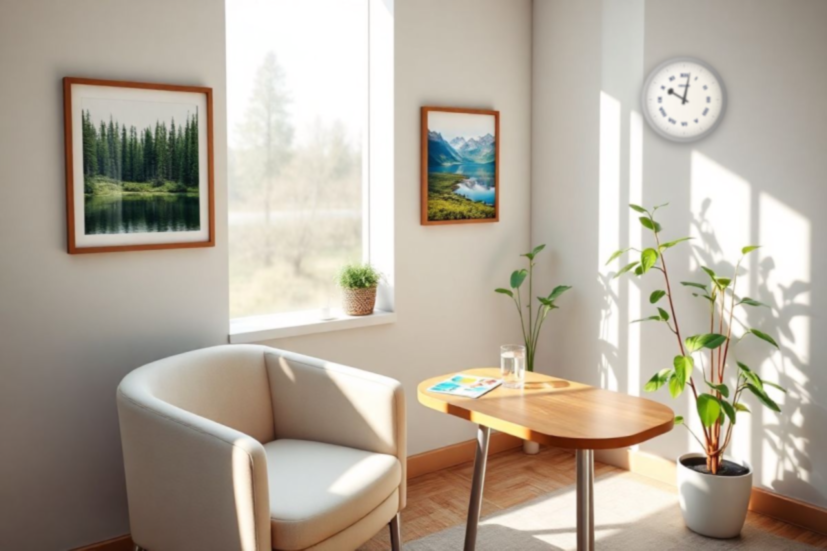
10:02
